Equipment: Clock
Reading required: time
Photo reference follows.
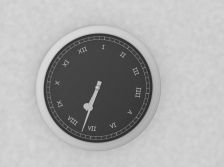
7:37
